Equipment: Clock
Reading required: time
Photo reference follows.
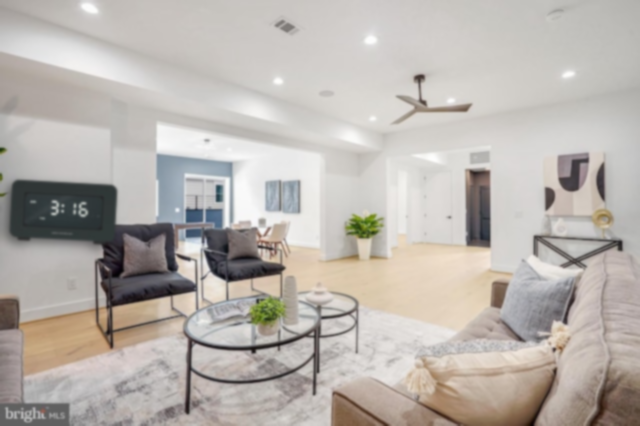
3:16
